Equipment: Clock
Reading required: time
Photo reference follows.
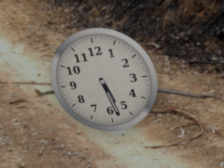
5:28
